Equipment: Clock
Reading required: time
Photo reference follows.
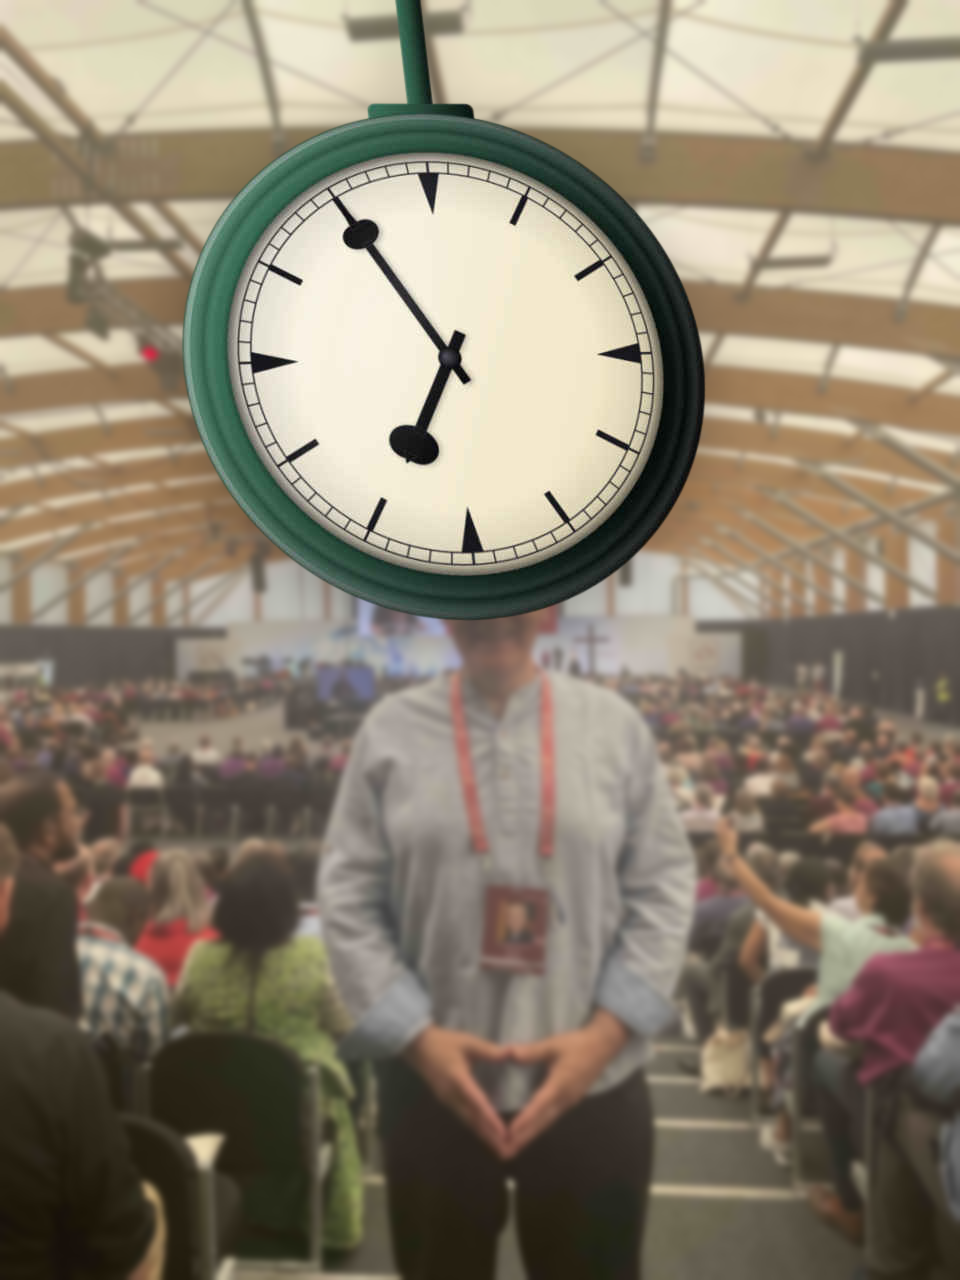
6:55
